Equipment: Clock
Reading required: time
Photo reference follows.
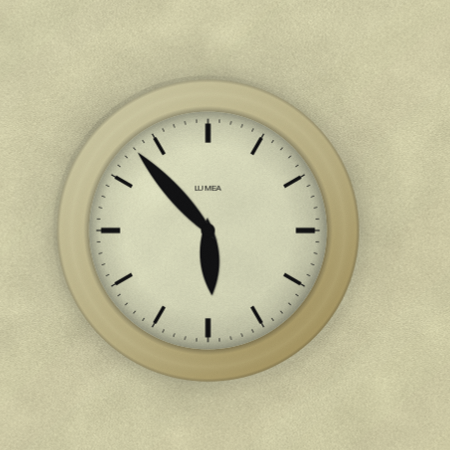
5:53
